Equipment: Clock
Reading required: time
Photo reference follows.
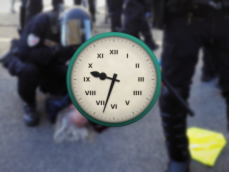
9:33
